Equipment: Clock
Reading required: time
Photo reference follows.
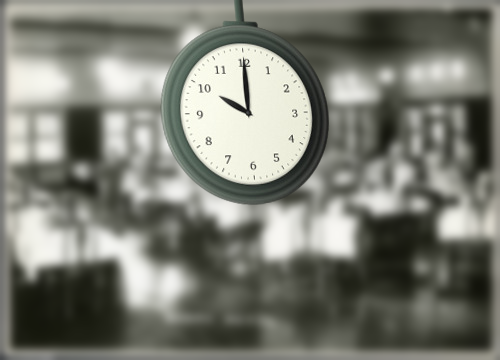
10:00
